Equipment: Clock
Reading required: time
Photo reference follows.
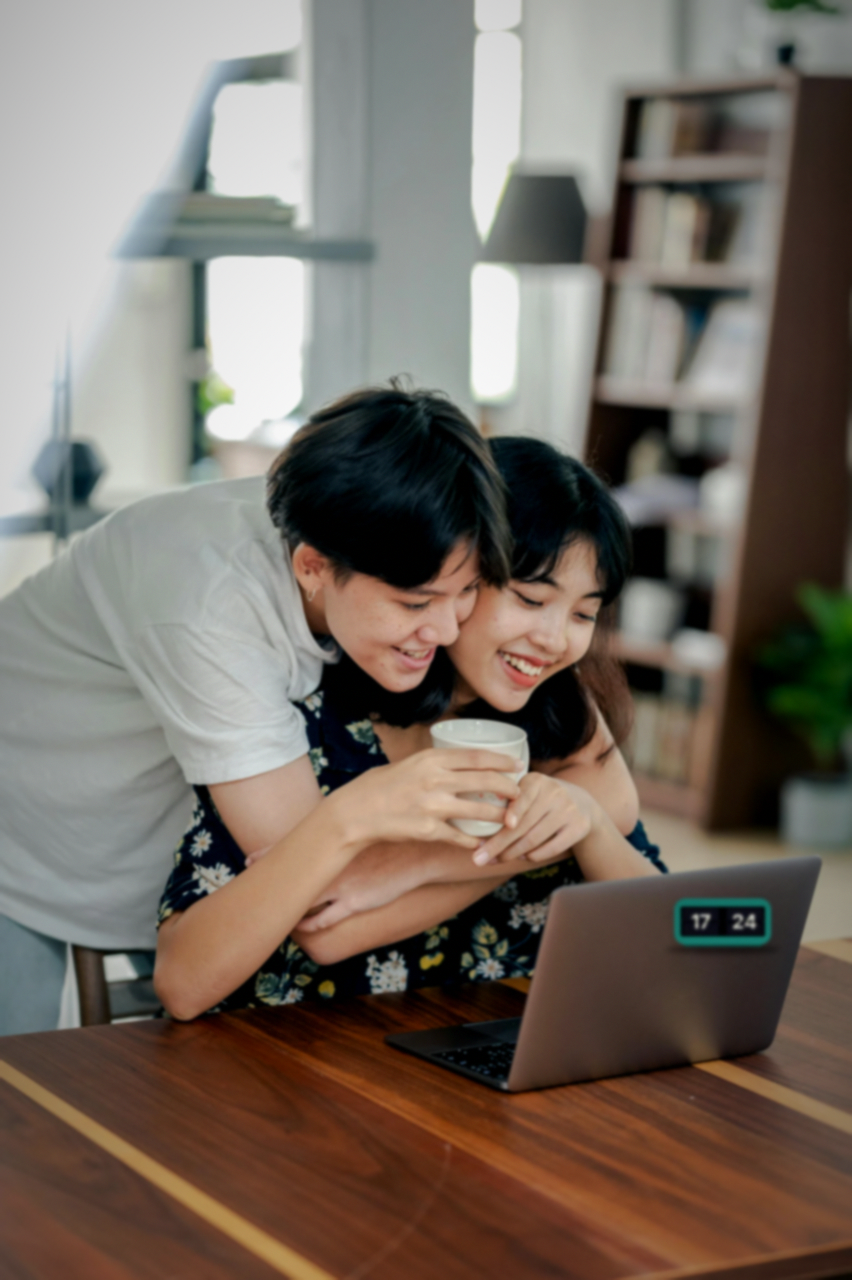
17:24
